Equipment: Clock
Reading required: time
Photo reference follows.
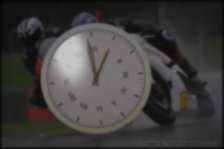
12:59
